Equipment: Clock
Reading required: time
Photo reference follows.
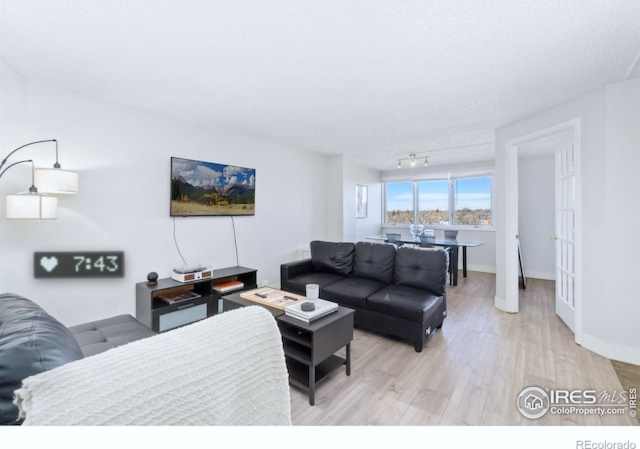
7:43
